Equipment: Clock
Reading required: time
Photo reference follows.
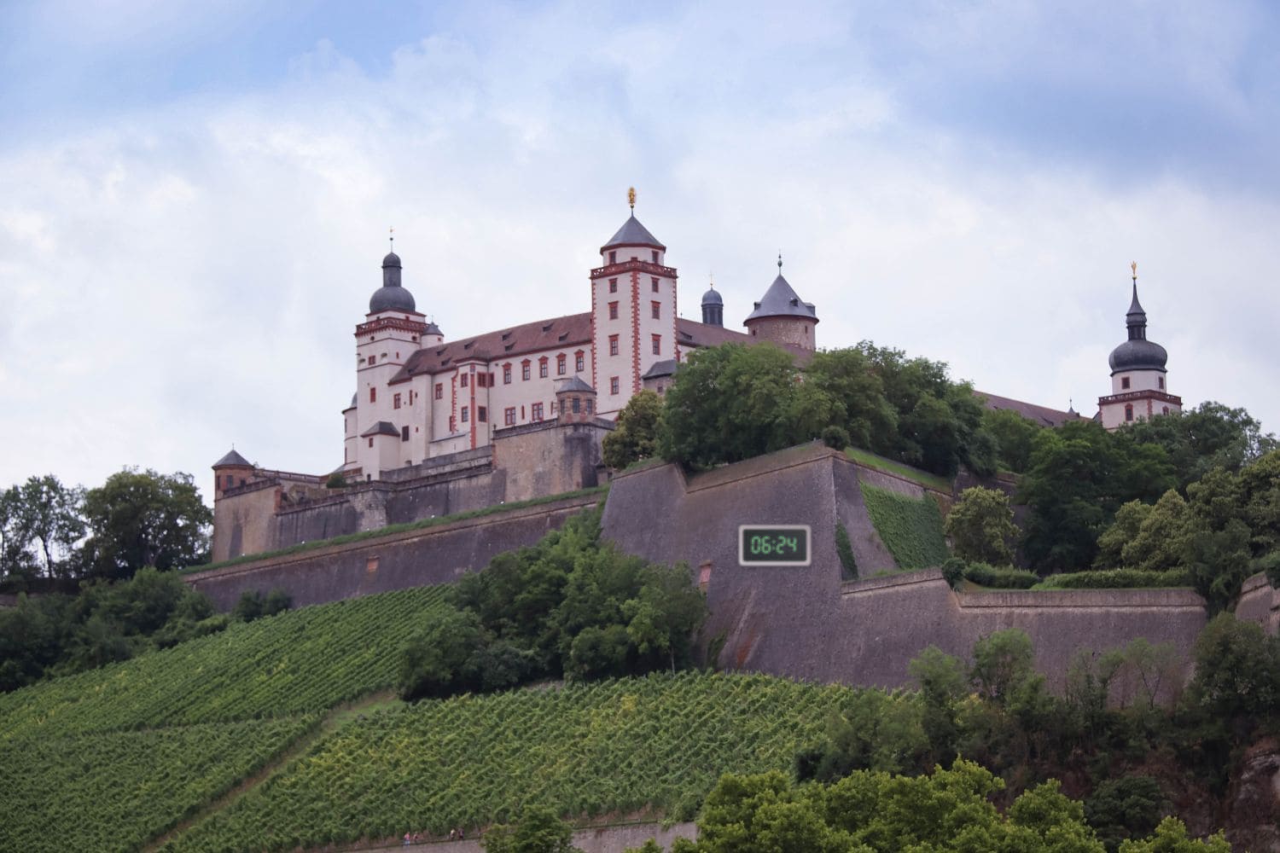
6:24
